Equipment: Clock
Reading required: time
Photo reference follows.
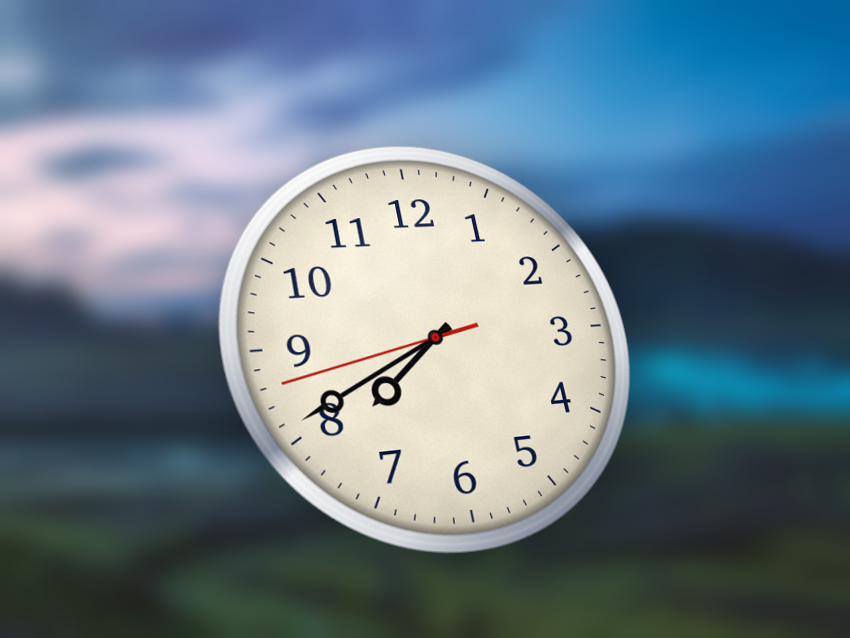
7:40:43
